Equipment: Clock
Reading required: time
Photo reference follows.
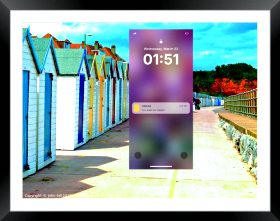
1:51
